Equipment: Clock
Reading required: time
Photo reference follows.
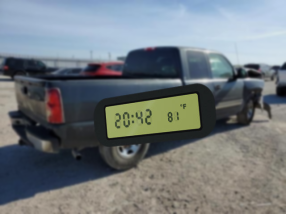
20:42
